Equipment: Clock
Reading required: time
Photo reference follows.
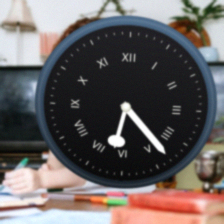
6:23
